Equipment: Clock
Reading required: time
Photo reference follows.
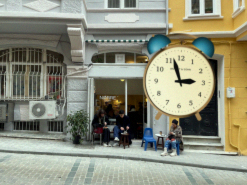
2:57
